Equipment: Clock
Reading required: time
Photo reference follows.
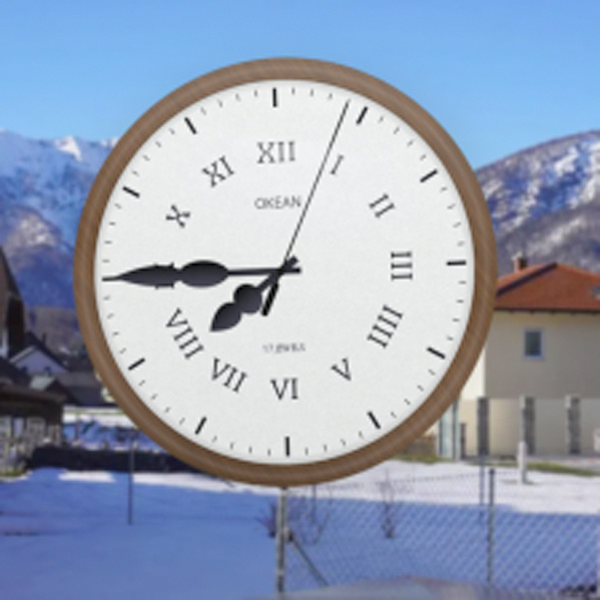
7:45:04
